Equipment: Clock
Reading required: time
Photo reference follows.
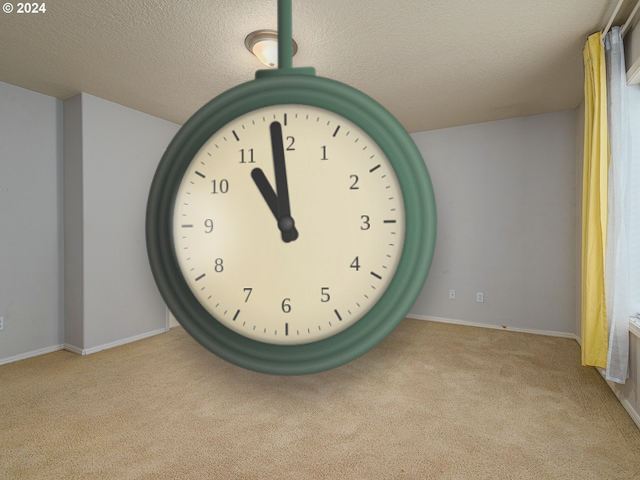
10:59
